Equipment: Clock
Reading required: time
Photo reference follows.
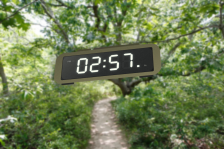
2:57
